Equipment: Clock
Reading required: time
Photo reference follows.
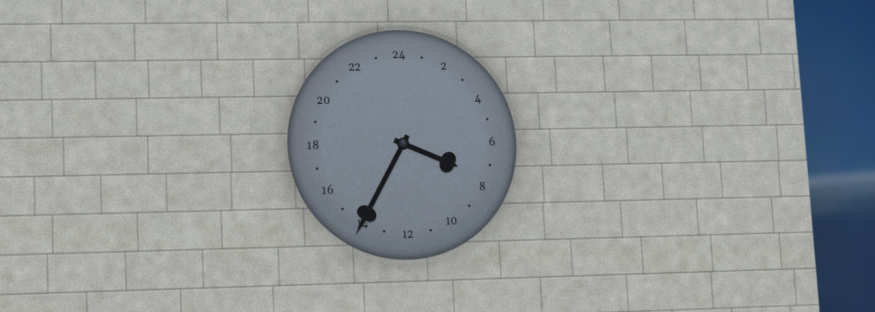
7:35
